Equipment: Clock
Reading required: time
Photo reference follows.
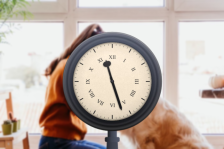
11:27
